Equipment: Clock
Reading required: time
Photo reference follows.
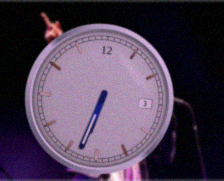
6:33
